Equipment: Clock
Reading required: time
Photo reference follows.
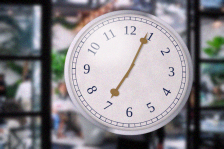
7:04
